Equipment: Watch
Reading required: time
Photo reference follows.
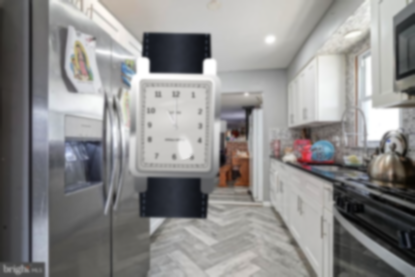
11:00
